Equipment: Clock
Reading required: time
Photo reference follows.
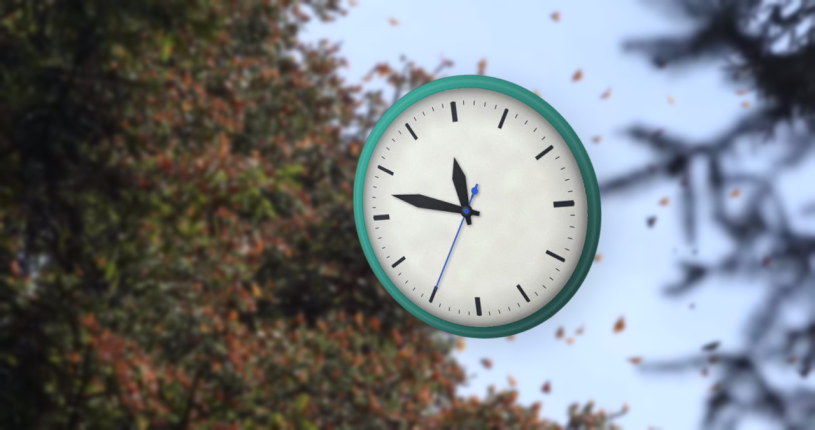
11:47:35
